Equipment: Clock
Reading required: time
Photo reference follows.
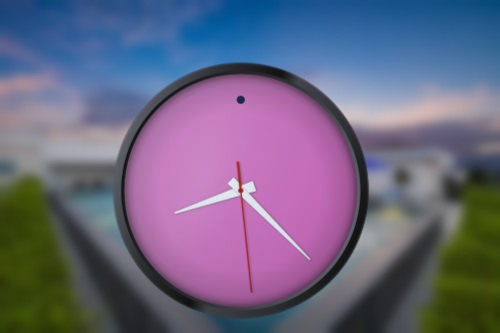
8:22:29
